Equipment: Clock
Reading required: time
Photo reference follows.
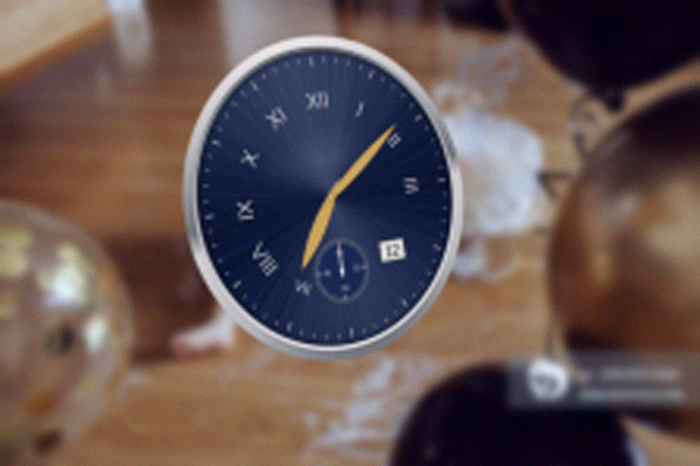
7:09
